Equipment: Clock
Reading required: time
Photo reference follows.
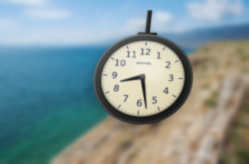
8:28
